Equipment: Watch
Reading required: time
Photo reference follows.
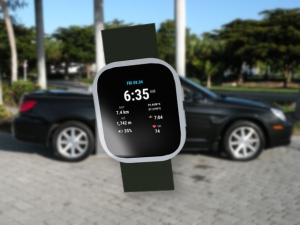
6:35
